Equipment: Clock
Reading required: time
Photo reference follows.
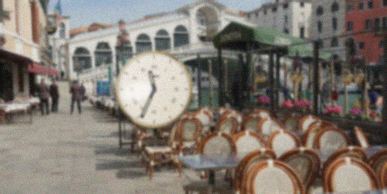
11:34
